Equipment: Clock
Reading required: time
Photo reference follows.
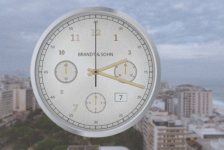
2:18
